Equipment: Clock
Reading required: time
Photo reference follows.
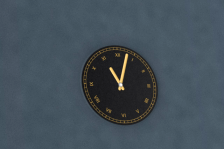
11:03
